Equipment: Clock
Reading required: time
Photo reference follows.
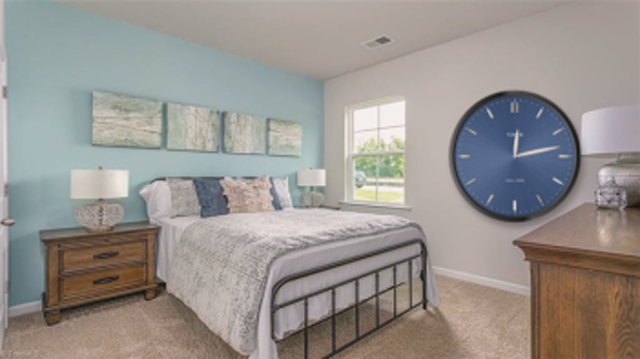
12:13
